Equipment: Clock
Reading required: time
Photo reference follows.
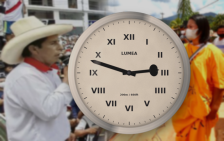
2:48
